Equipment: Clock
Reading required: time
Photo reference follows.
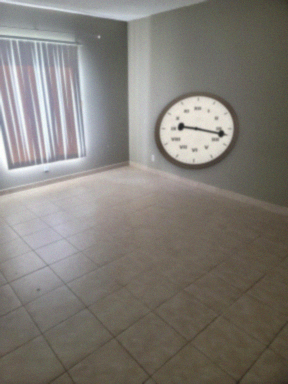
9:17
